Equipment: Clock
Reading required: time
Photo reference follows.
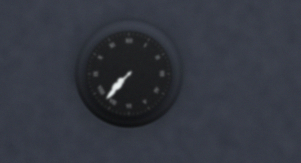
7:37
